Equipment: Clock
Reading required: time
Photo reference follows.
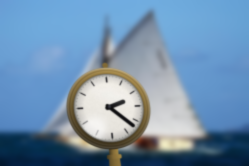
2:22
